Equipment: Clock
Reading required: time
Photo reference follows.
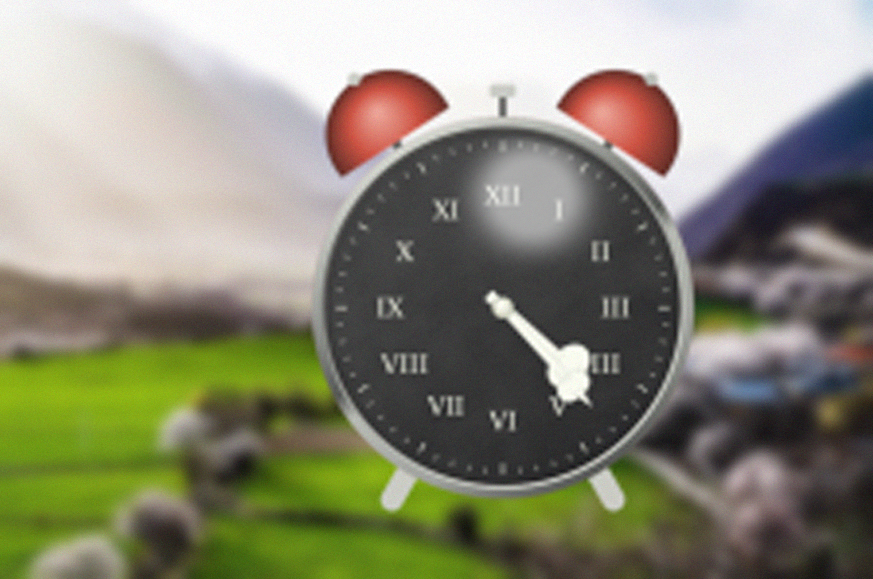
4:23
